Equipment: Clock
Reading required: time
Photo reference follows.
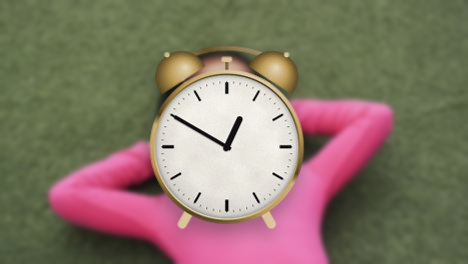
12:50
